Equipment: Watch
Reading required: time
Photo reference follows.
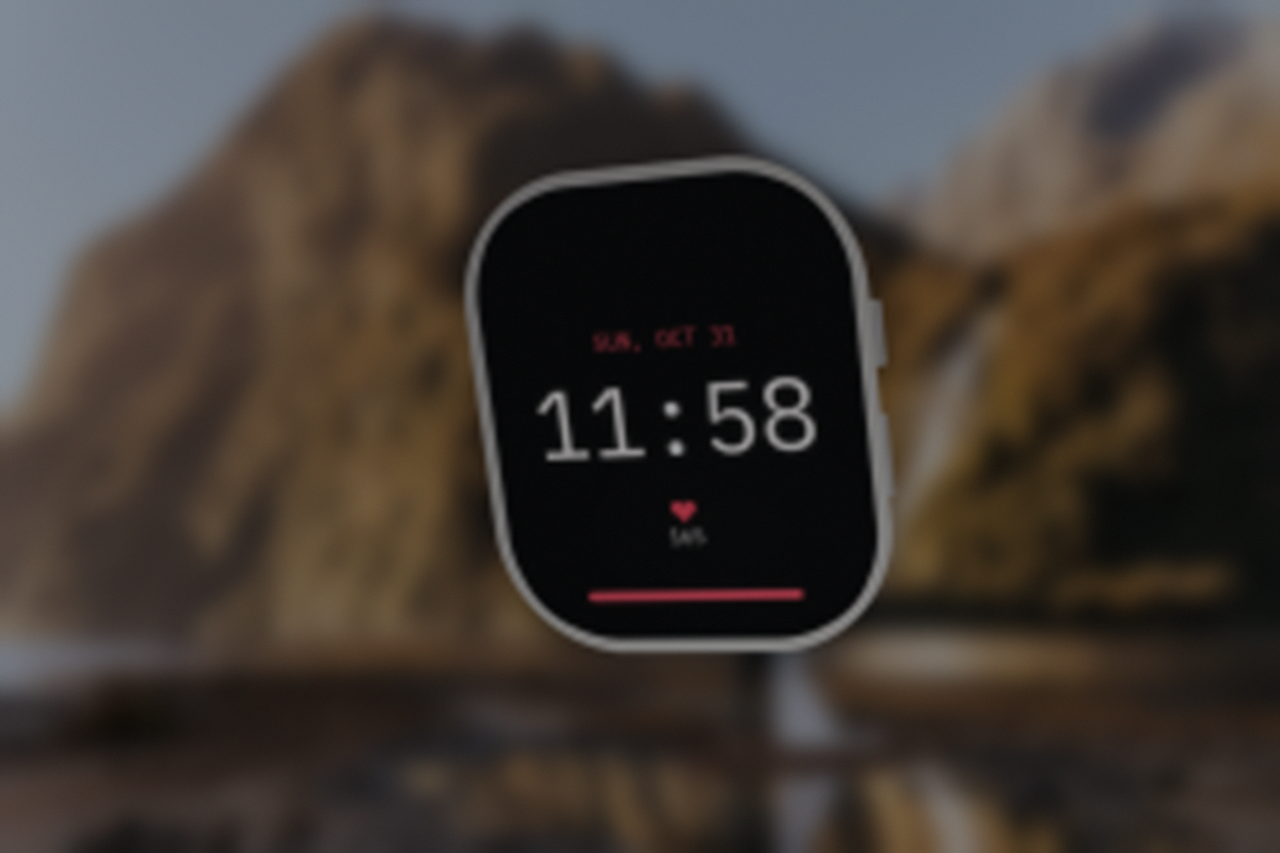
11:58
